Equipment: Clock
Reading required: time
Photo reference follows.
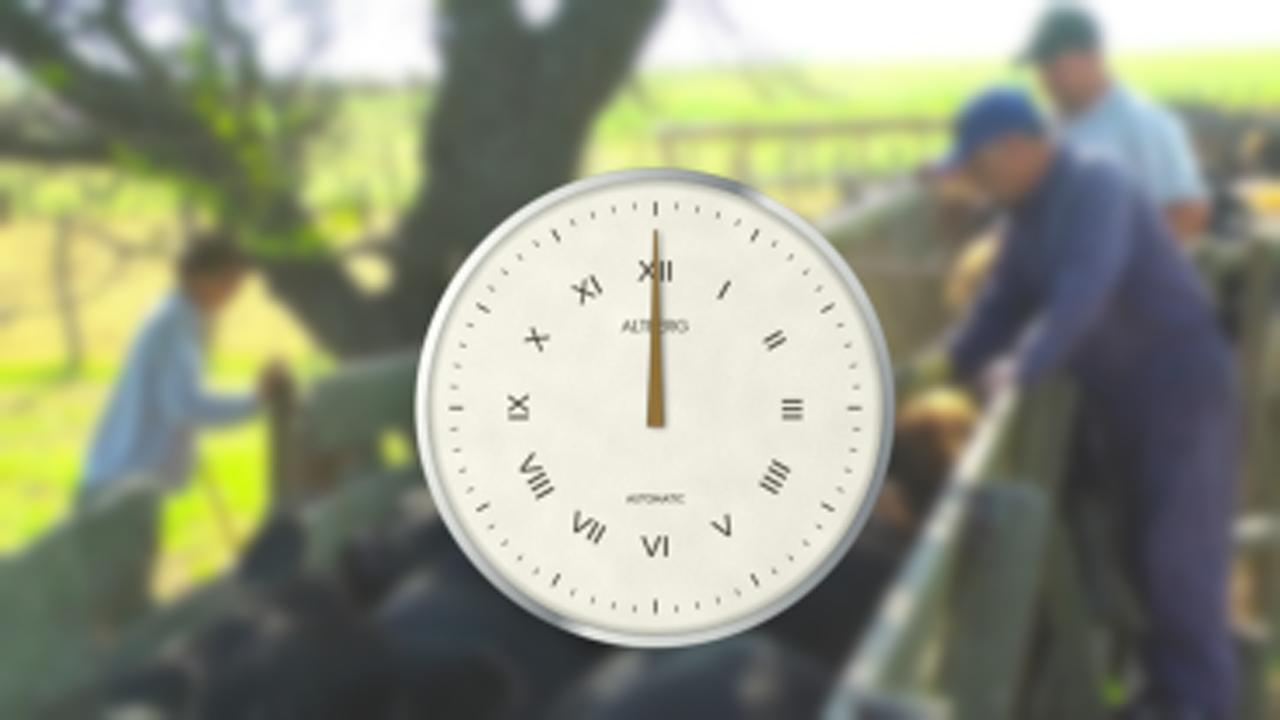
12:00
